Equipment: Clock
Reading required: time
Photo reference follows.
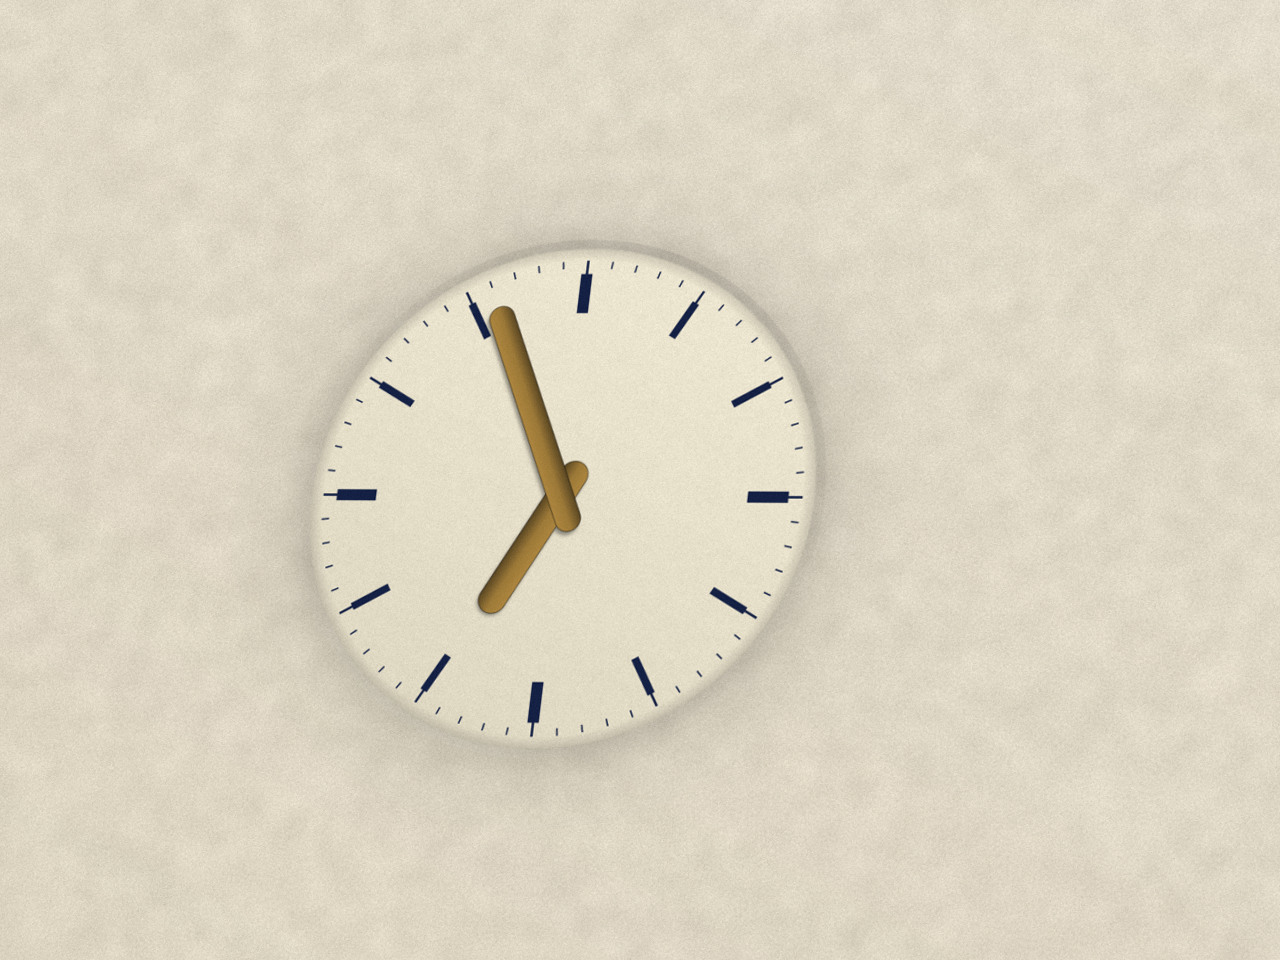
6:56
